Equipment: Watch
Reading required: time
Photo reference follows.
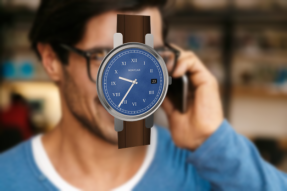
9:36
